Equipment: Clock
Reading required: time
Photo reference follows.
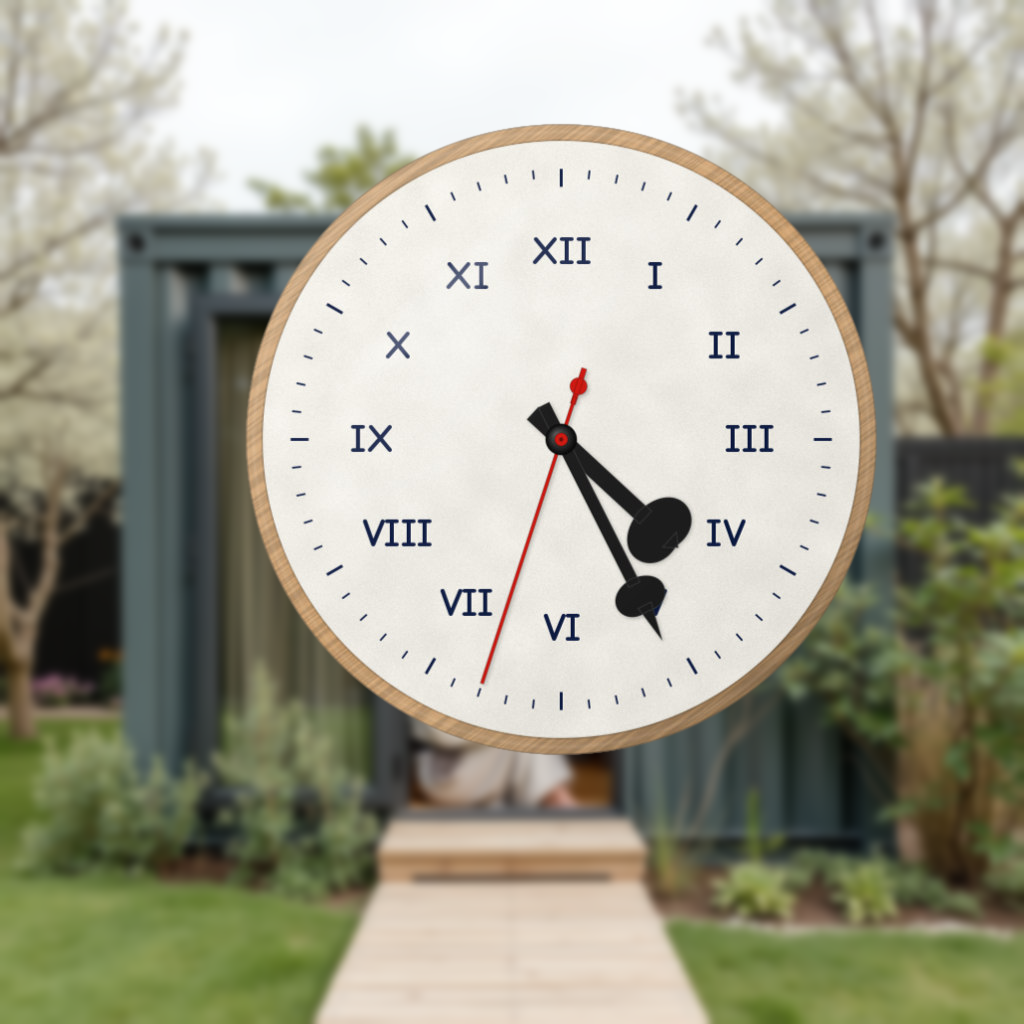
4:25:33
